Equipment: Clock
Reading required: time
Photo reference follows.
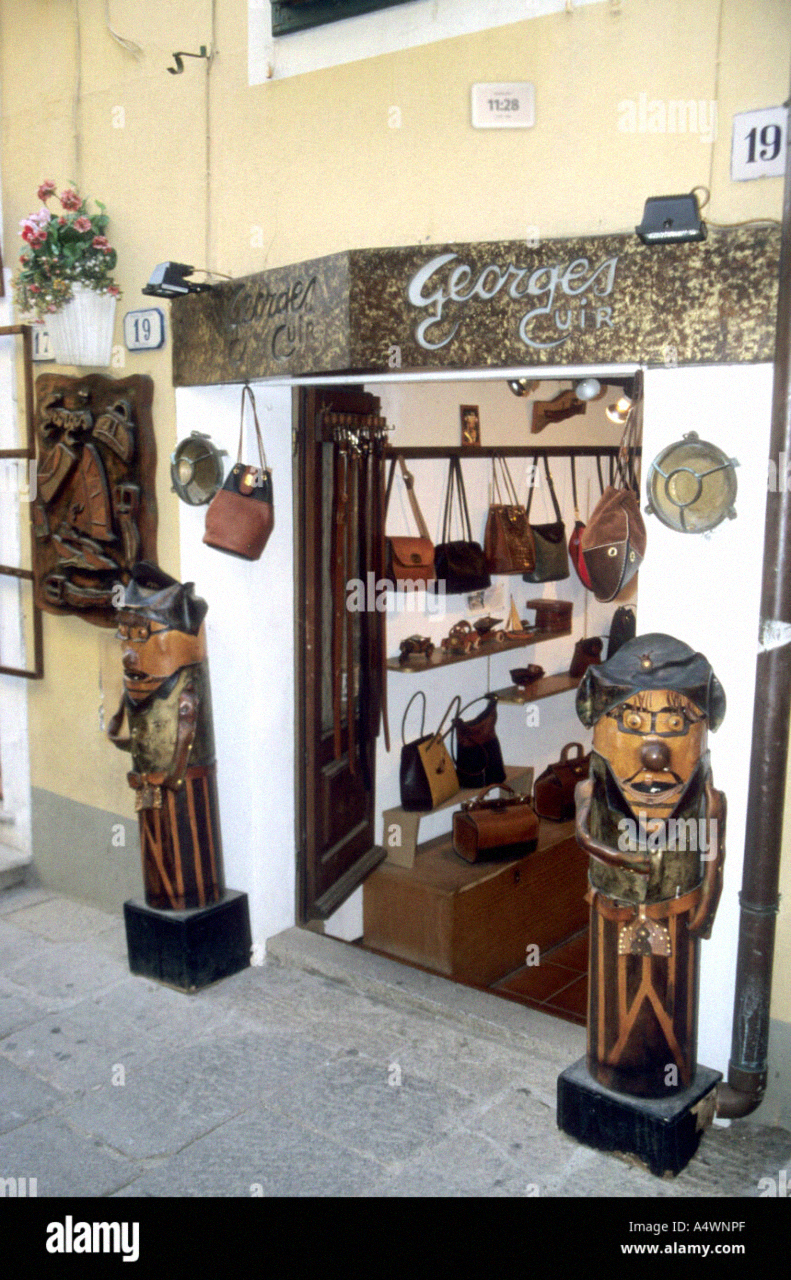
11:28
